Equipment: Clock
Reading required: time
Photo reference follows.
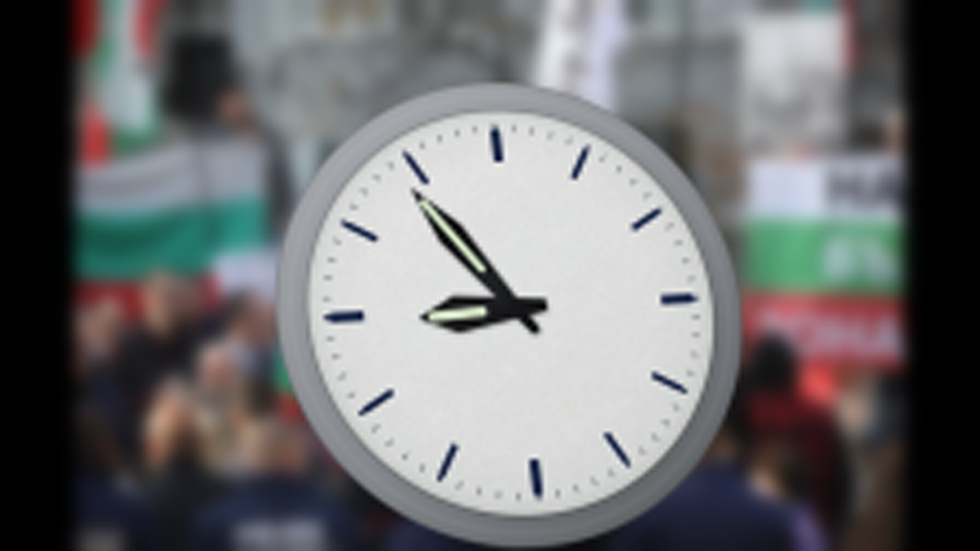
8:54
